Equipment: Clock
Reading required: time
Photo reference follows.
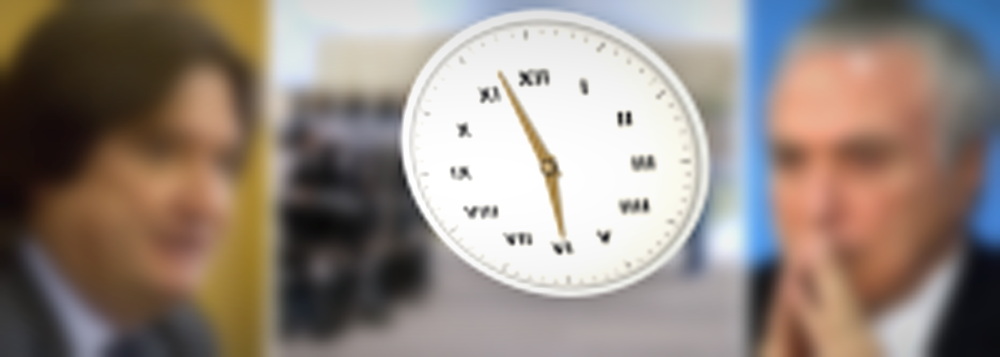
5:57
